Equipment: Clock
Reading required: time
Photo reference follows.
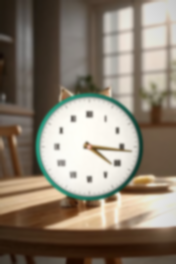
4:16
